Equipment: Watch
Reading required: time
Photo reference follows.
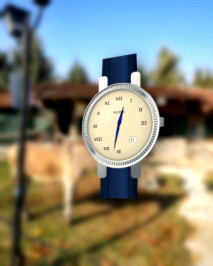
12:32
